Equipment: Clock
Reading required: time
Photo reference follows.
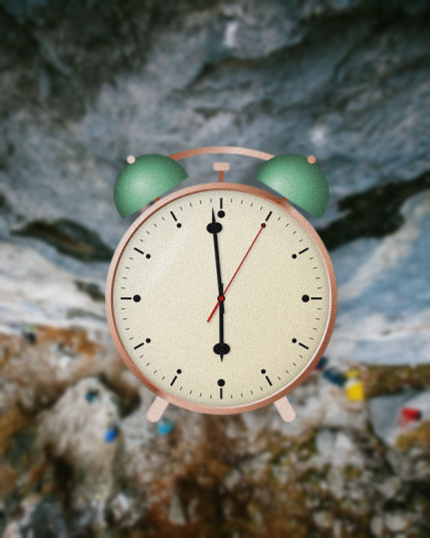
5:59:05
